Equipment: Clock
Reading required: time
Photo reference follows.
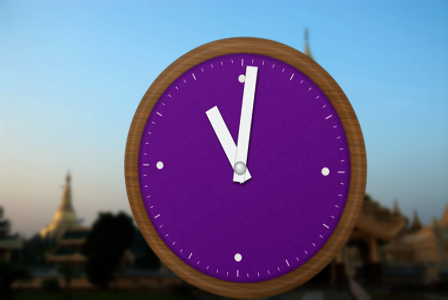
11:01
